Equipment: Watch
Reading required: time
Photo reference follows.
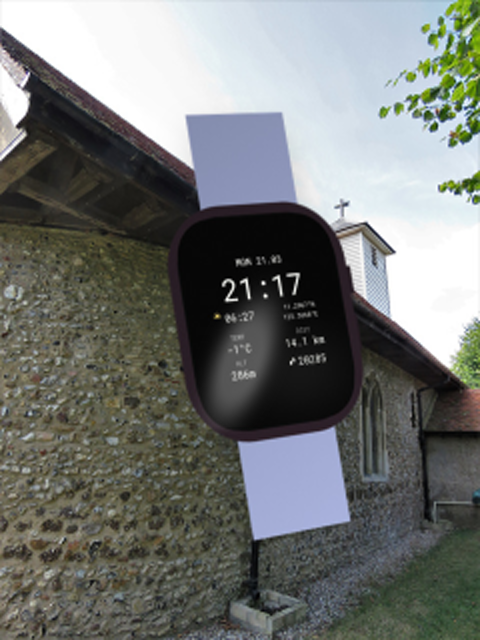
21:17
